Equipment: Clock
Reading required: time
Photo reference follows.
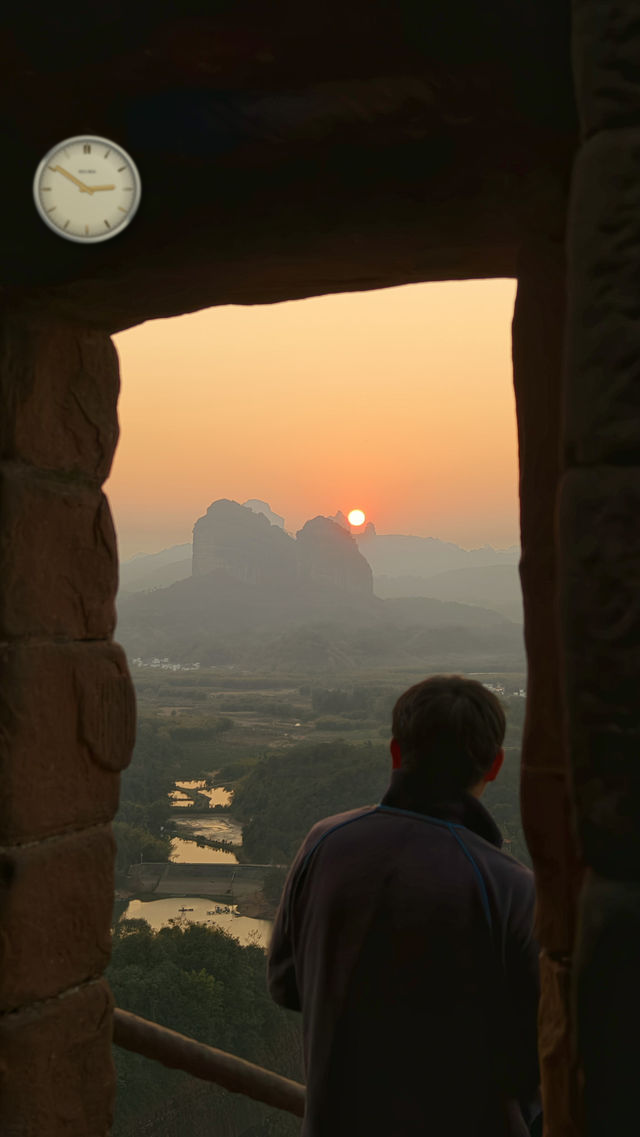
2:51
